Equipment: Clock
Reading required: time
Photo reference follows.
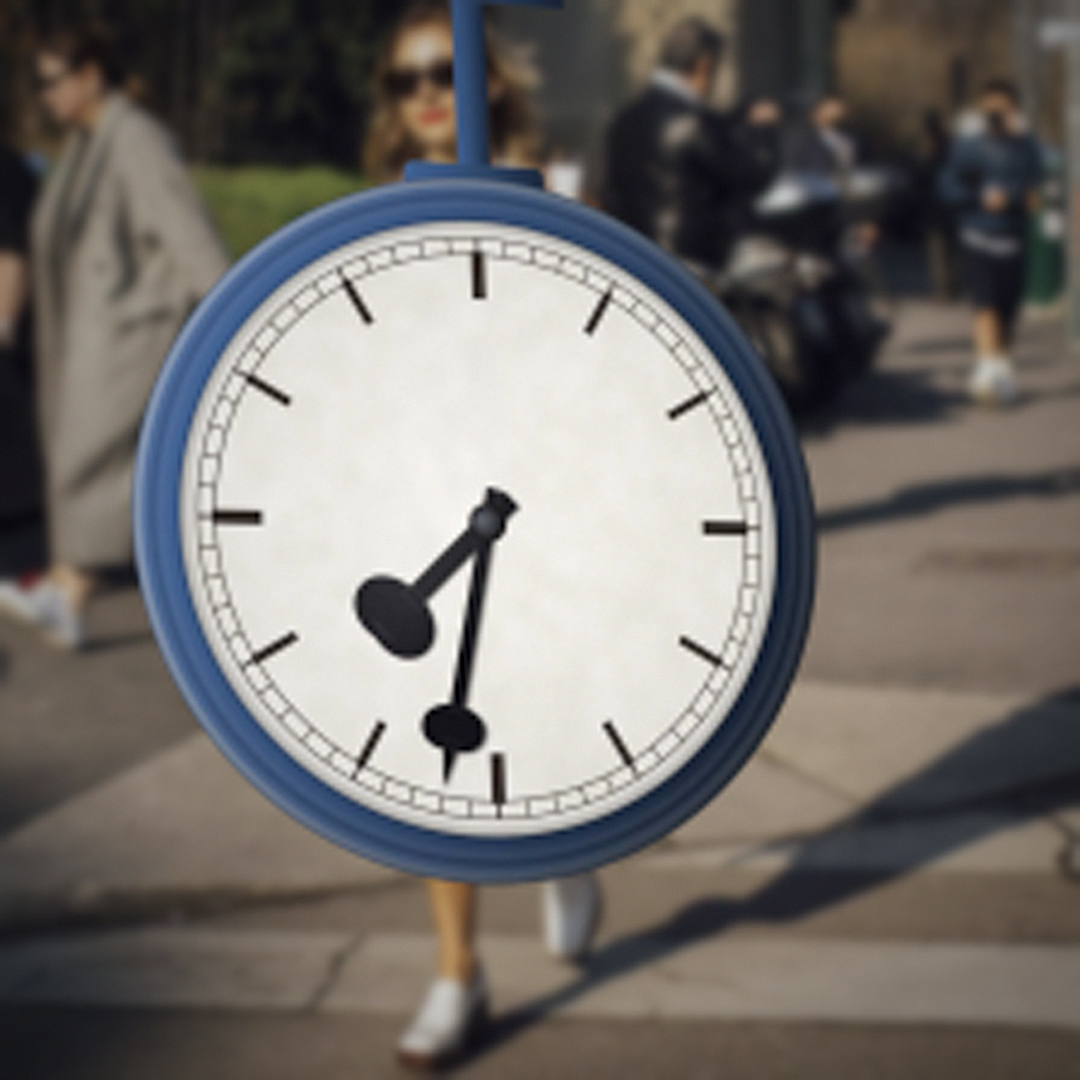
7:32
